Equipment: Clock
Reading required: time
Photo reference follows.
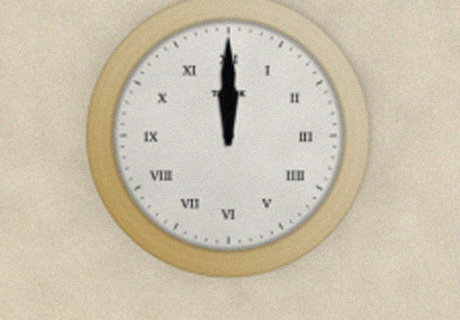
12:00
